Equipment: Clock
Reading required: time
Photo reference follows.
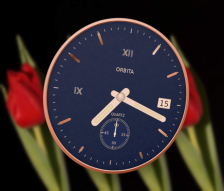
7:18
